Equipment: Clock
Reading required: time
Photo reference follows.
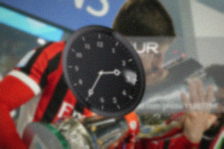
2:35
